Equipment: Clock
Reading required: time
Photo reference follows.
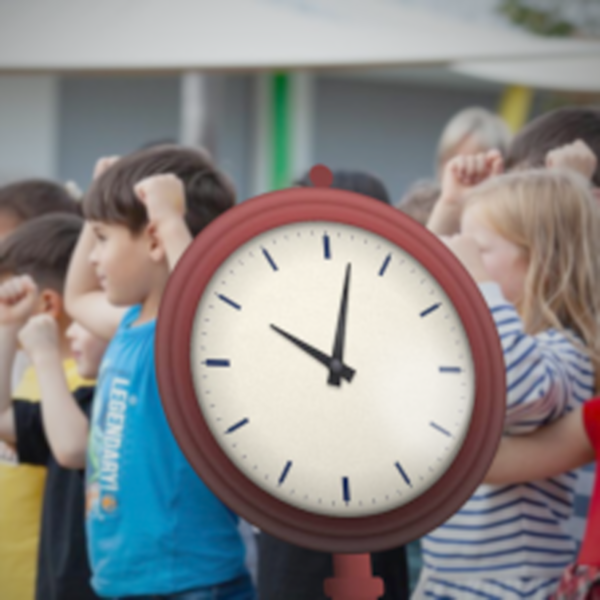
10:02
